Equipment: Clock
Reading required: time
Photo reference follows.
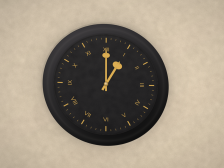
1:00
